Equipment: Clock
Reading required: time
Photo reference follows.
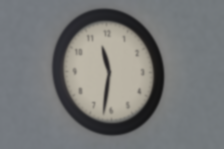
11:32
